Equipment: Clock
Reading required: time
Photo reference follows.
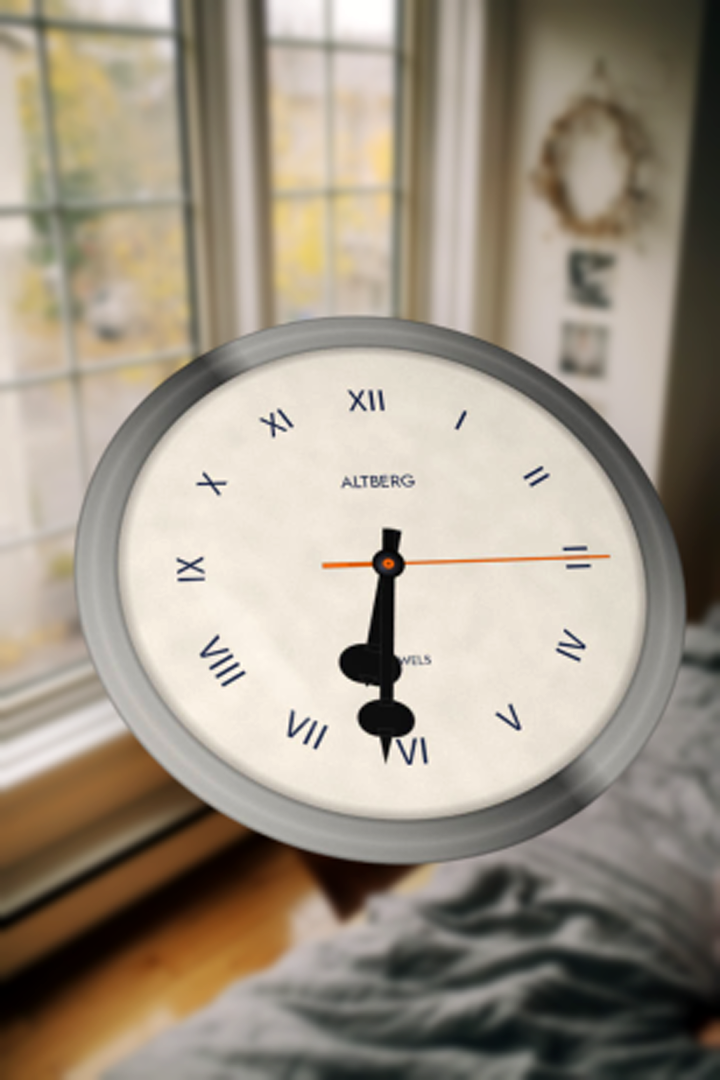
6:31:15
